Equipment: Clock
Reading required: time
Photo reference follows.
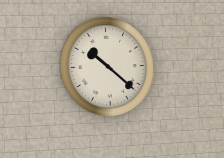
10:22
